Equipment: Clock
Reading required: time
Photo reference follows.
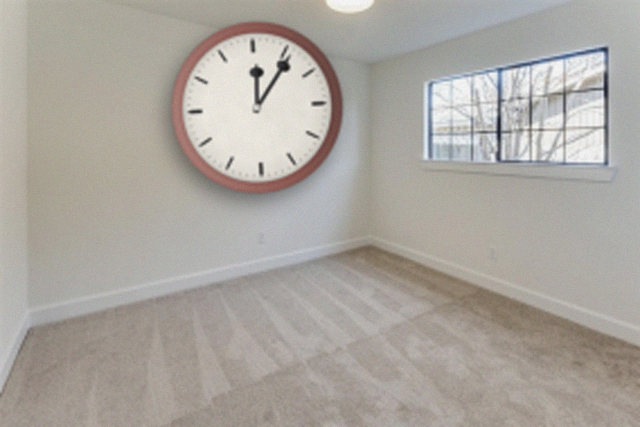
12:06
